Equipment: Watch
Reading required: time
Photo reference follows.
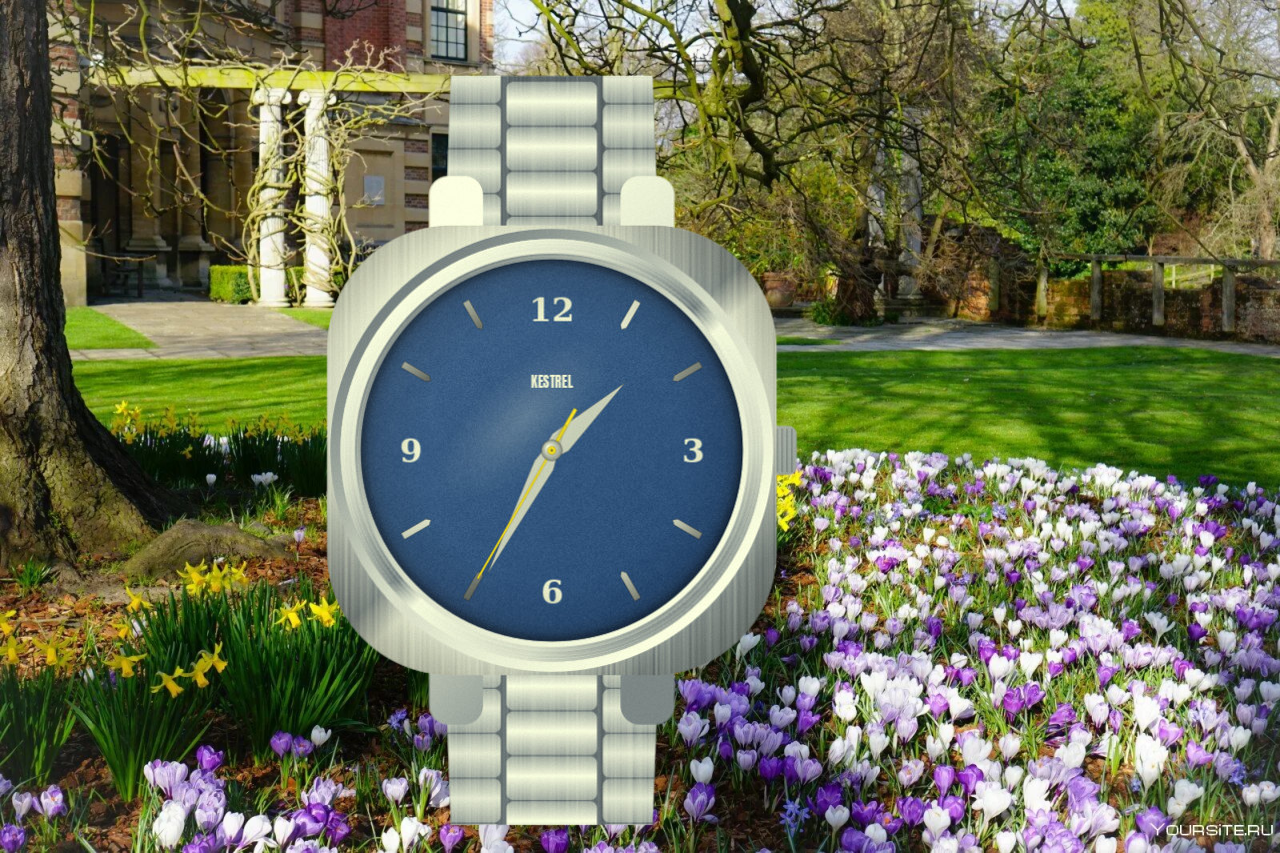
1:34:35
